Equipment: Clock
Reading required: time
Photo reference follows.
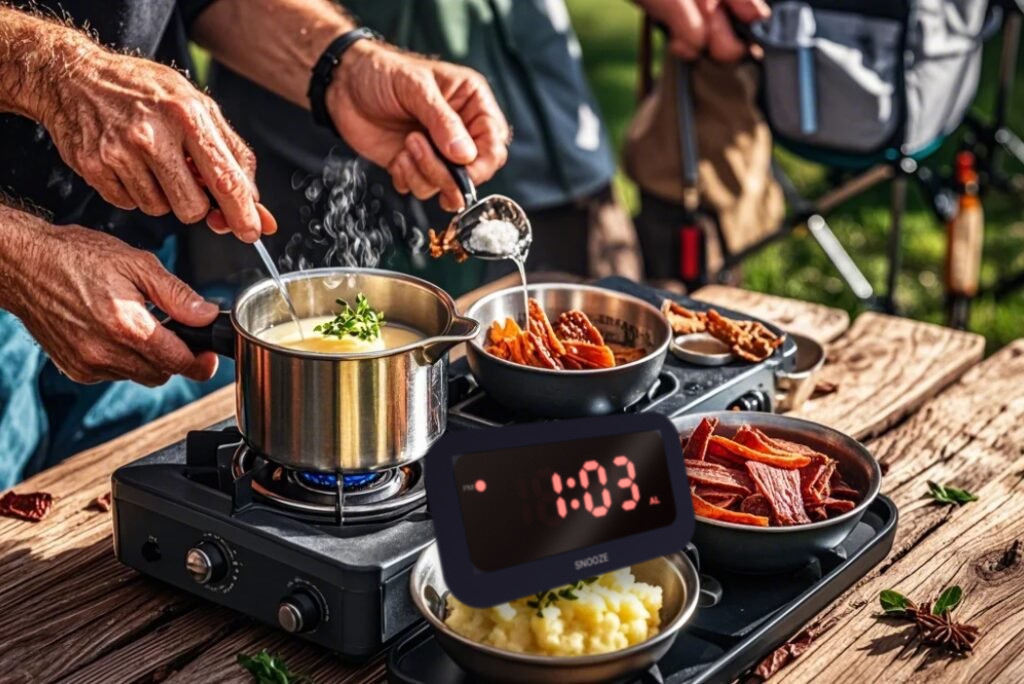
1:03
